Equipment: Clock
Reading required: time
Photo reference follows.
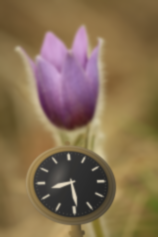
8:29
